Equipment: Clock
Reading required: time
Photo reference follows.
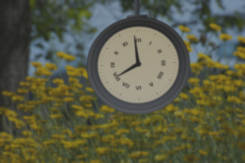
7:59
